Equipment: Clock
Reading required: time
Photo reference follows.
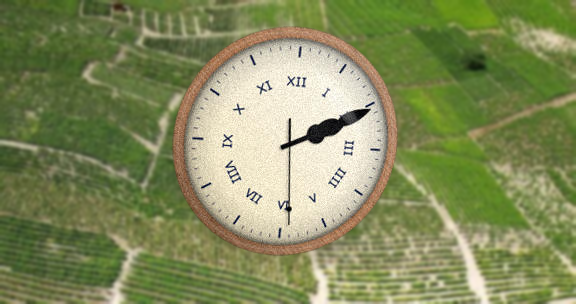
2:10:29
